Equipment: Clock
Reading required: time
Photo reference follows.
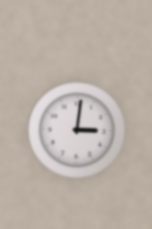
3:01
